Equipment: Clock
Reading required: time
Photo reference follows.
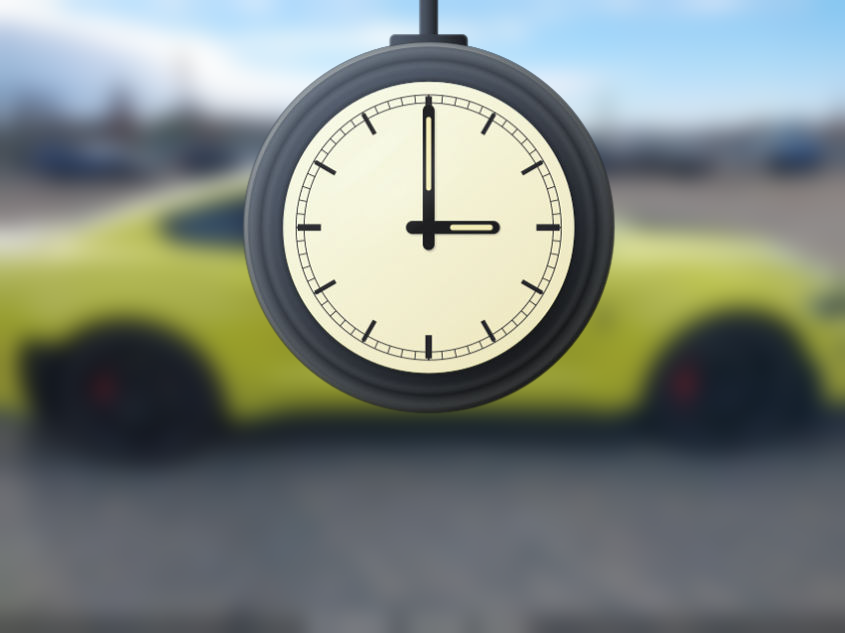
3:00
